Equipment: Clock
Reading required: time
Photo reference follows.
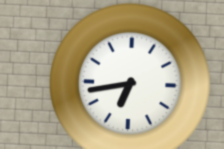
6:43
